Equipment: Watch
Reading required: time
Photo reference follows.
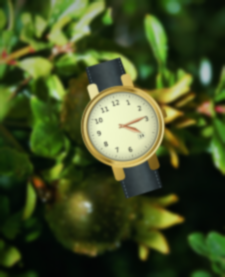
4:14
